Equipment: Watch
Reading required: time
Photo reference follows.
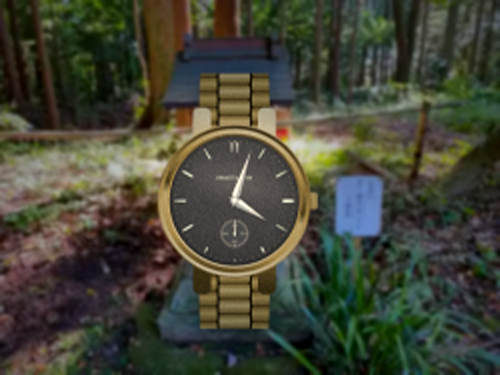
4:03
